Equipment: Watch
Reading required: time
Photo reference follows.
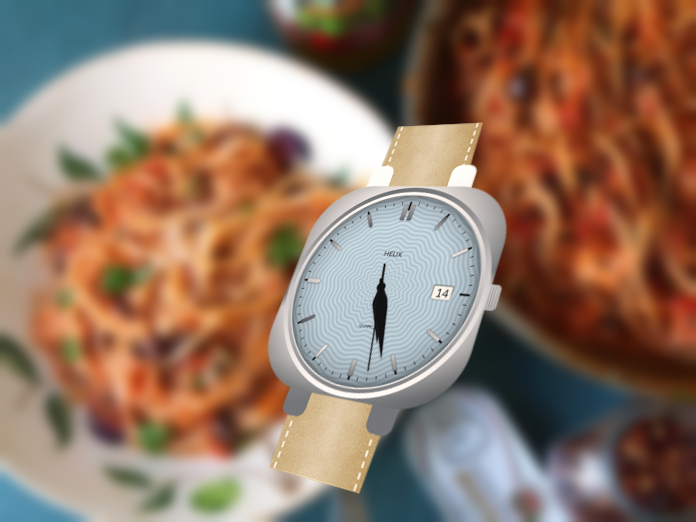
5:26:28
